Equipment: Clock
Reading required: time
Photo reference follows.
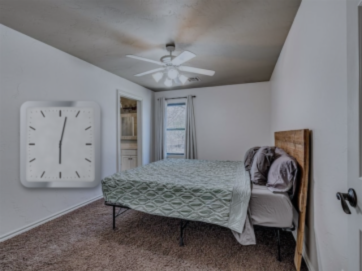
6:02
